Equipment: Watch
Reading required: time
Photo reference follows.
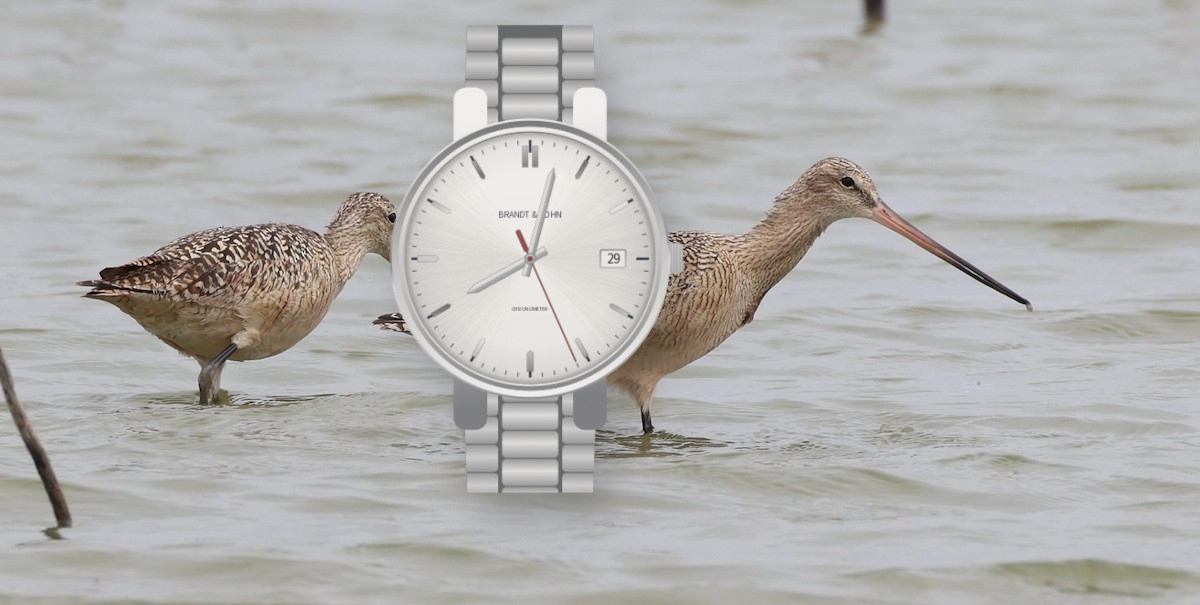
8:02:26
